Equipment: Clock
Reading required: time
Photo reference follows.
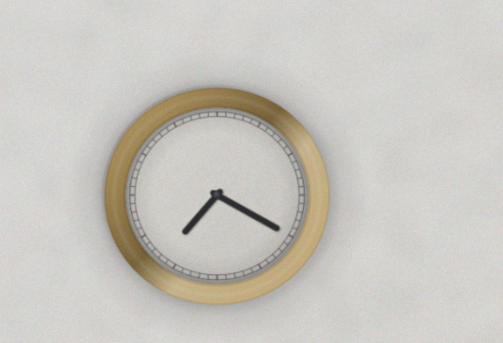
7:20
